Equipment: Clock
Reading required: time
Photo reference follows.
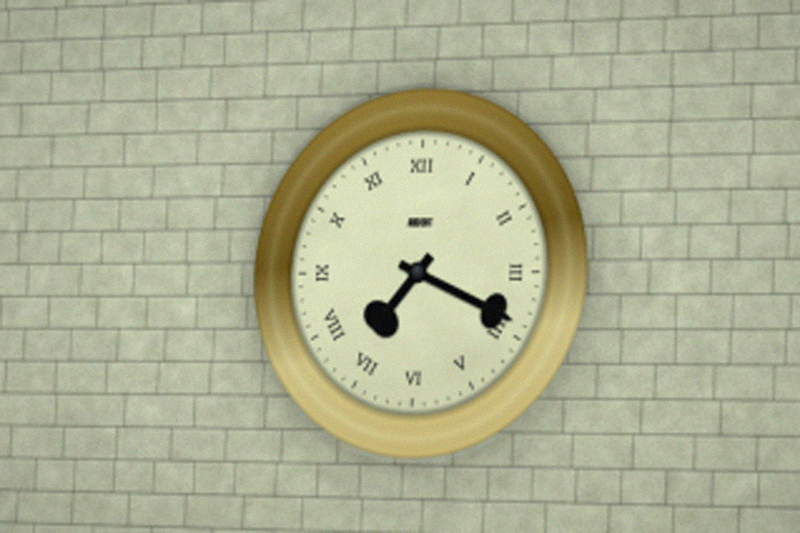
7:19
